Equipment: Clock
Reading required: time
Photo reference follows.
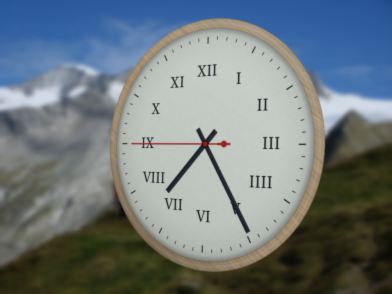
7:24:45
